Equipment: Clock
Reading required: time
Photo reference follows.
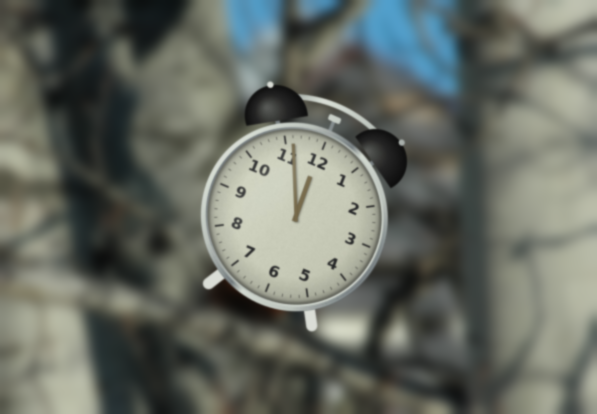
11:56
